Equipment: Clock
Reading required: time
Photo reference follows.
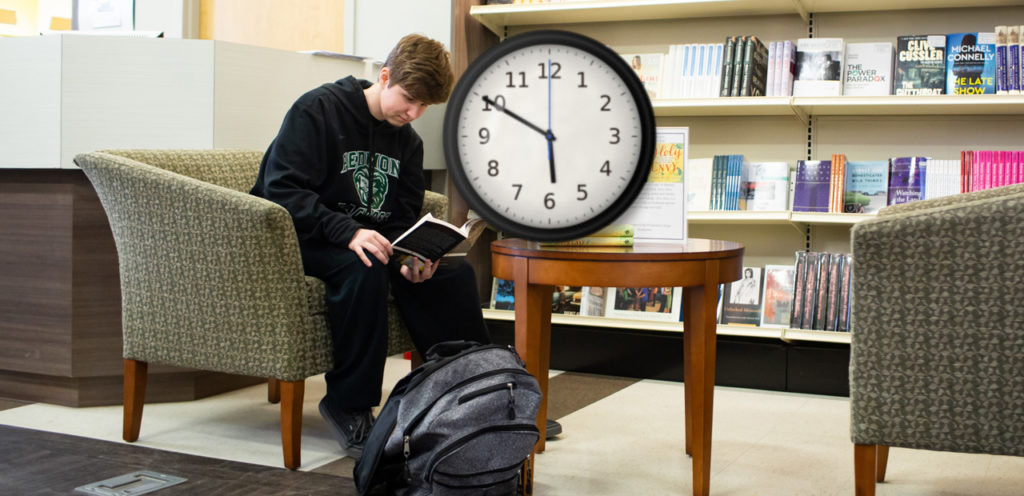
5:50:00
